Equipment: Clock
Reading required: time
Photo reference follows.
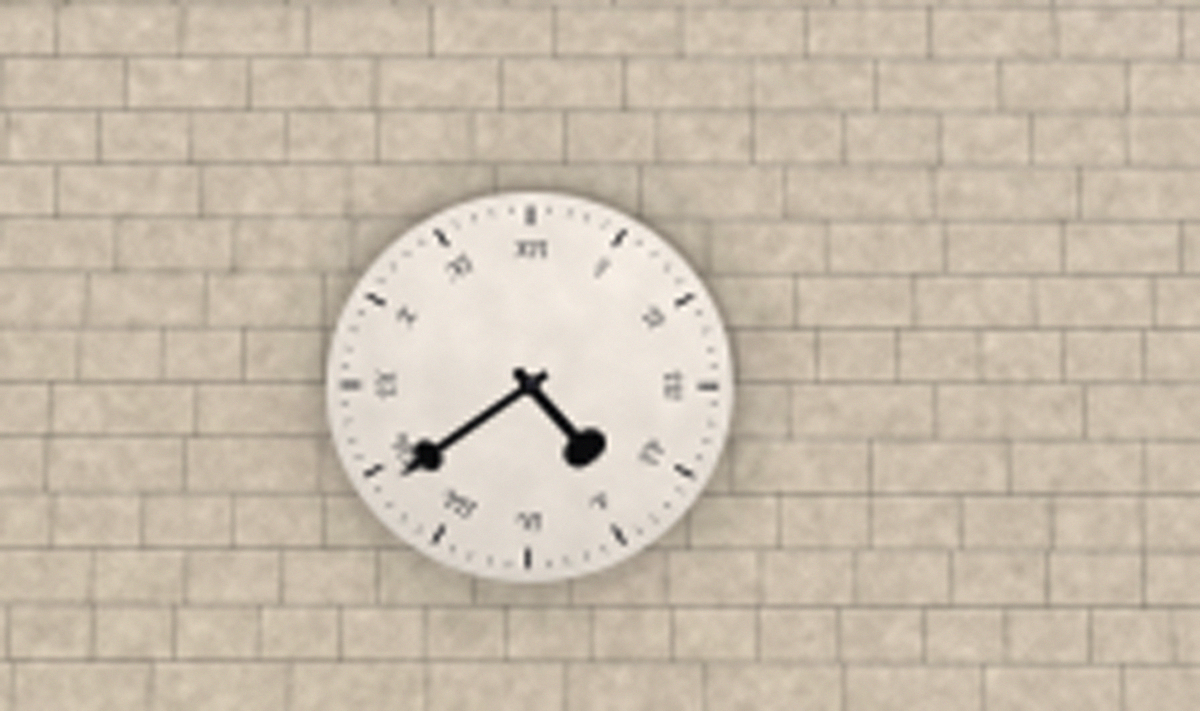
4:39
